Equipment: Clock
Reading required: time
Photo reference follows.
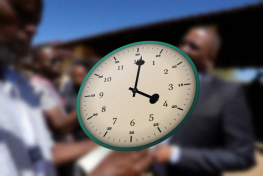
4:01
